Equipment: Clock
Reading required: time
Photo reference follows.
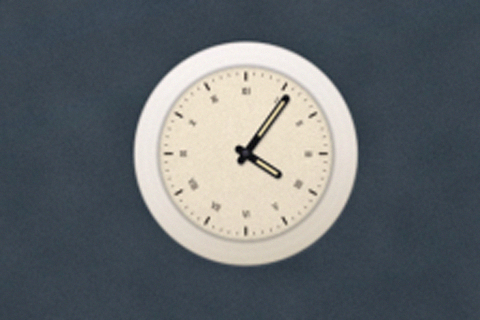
4:06
